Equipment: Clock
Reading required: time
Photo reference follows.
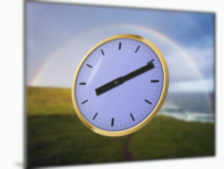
8:11
